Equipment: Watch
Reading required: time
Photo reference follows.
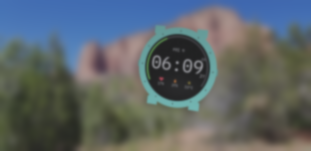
6:09
